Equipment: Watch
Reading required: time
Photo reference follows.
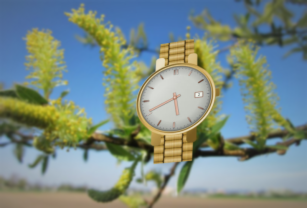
5:41
